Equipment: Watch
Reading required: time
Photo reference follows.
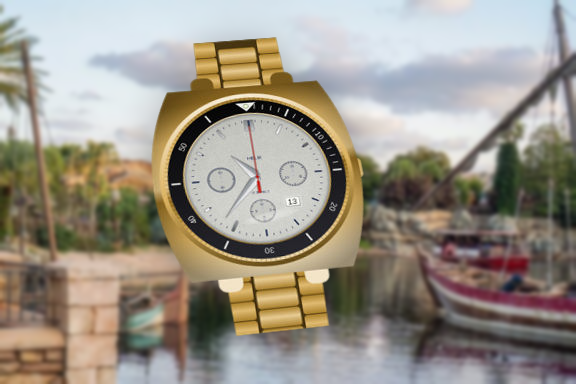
10:37
